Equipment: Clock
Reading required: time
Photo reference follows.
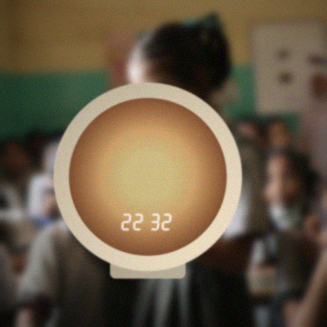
22:32
